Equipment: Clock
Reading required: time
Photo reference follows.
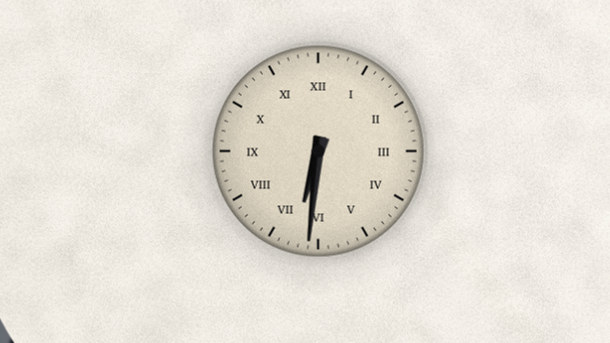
6:31
